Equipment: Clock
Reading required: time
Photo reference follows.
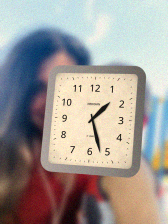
1:27
